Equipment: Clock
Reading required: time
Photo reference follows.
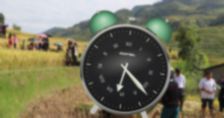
6:22
